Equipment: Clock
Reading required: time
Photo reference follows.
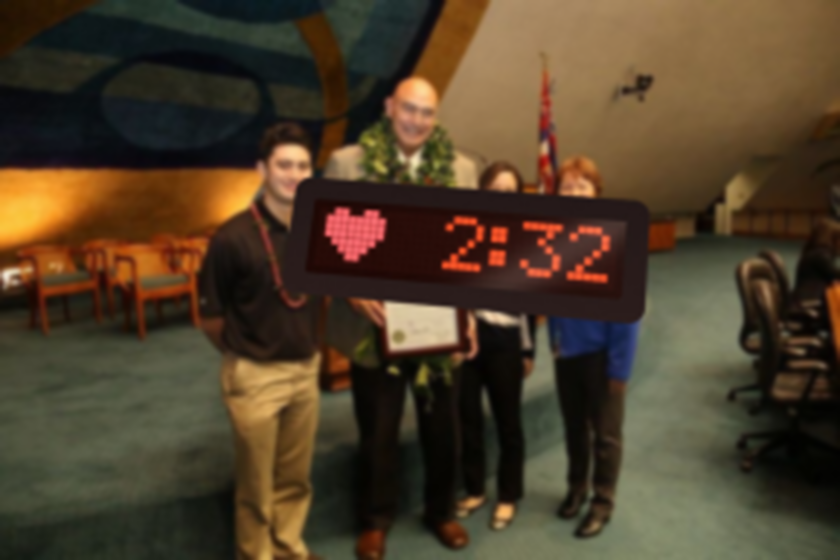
2:32
